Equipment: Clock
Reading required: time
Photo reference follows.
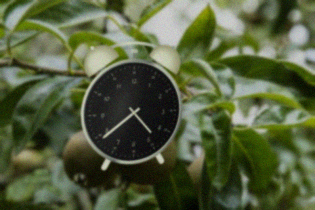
4:39
